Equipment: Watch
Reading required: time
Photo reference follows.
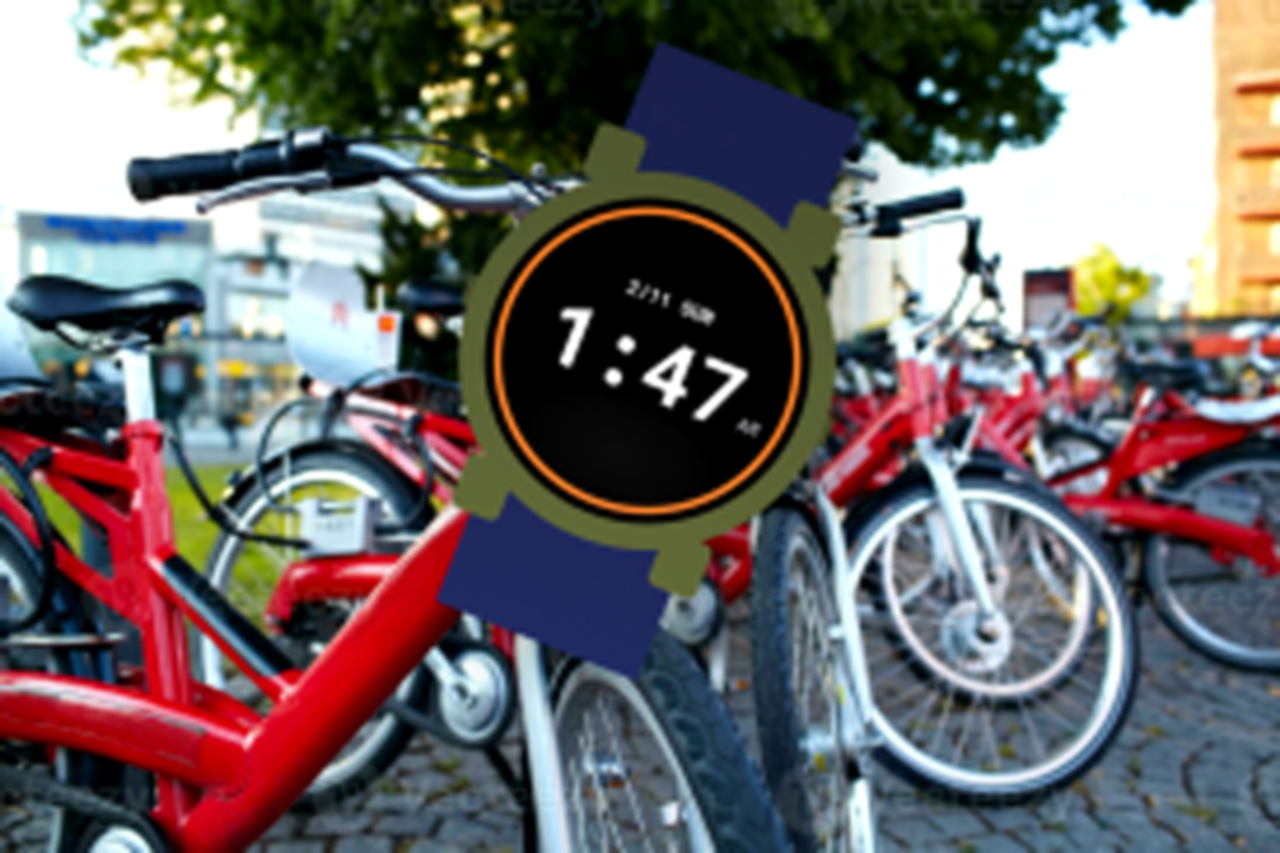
1:47
